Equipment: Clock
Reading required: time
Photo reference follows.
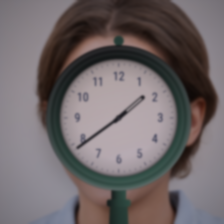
1:39
